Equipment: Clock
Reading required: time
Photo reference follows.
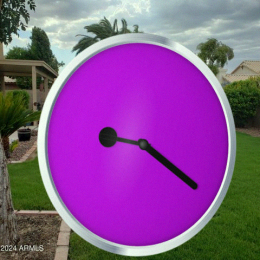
9:21
